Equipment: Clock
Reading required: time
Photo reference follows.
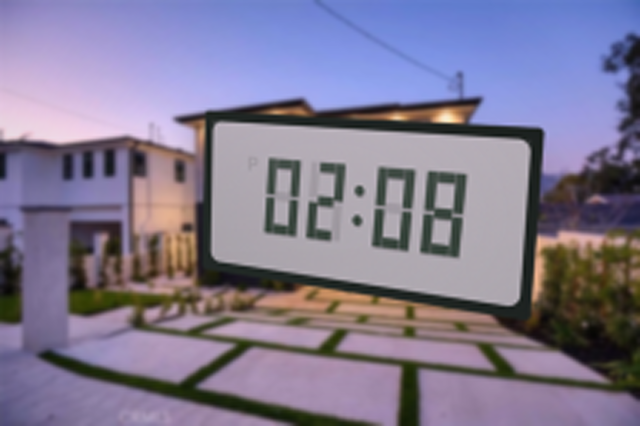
2:08
